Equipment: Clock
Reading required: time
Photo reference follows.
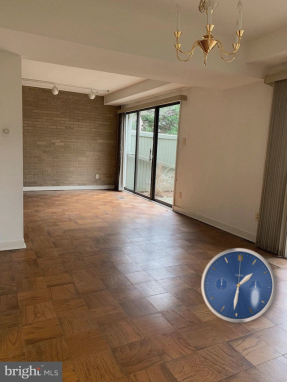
1:31
